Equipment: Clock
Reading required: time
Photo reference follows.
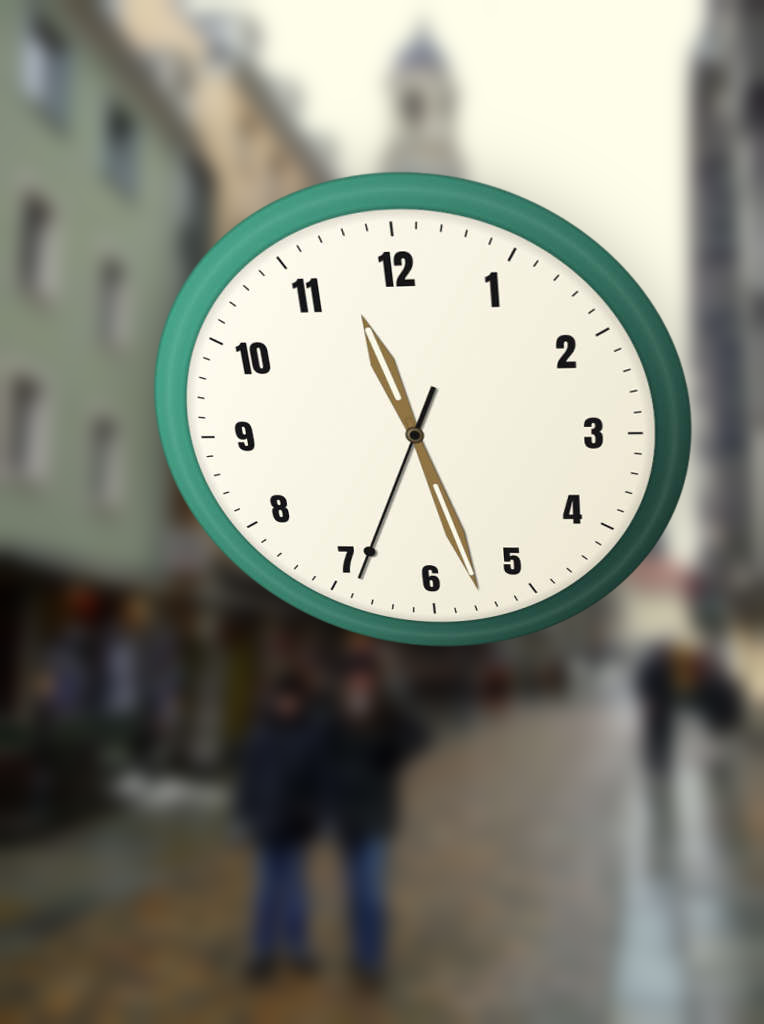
11:27:34
